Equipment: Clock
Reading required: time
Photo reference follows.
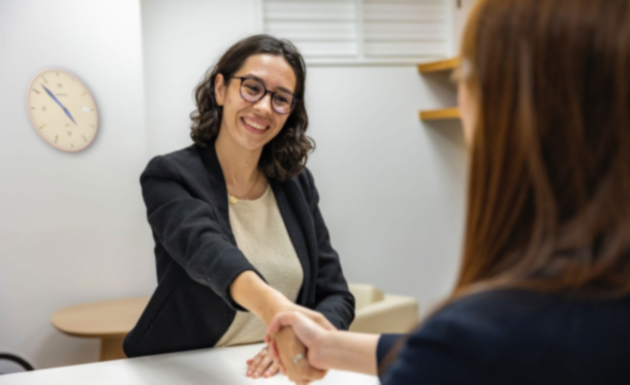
4:53
